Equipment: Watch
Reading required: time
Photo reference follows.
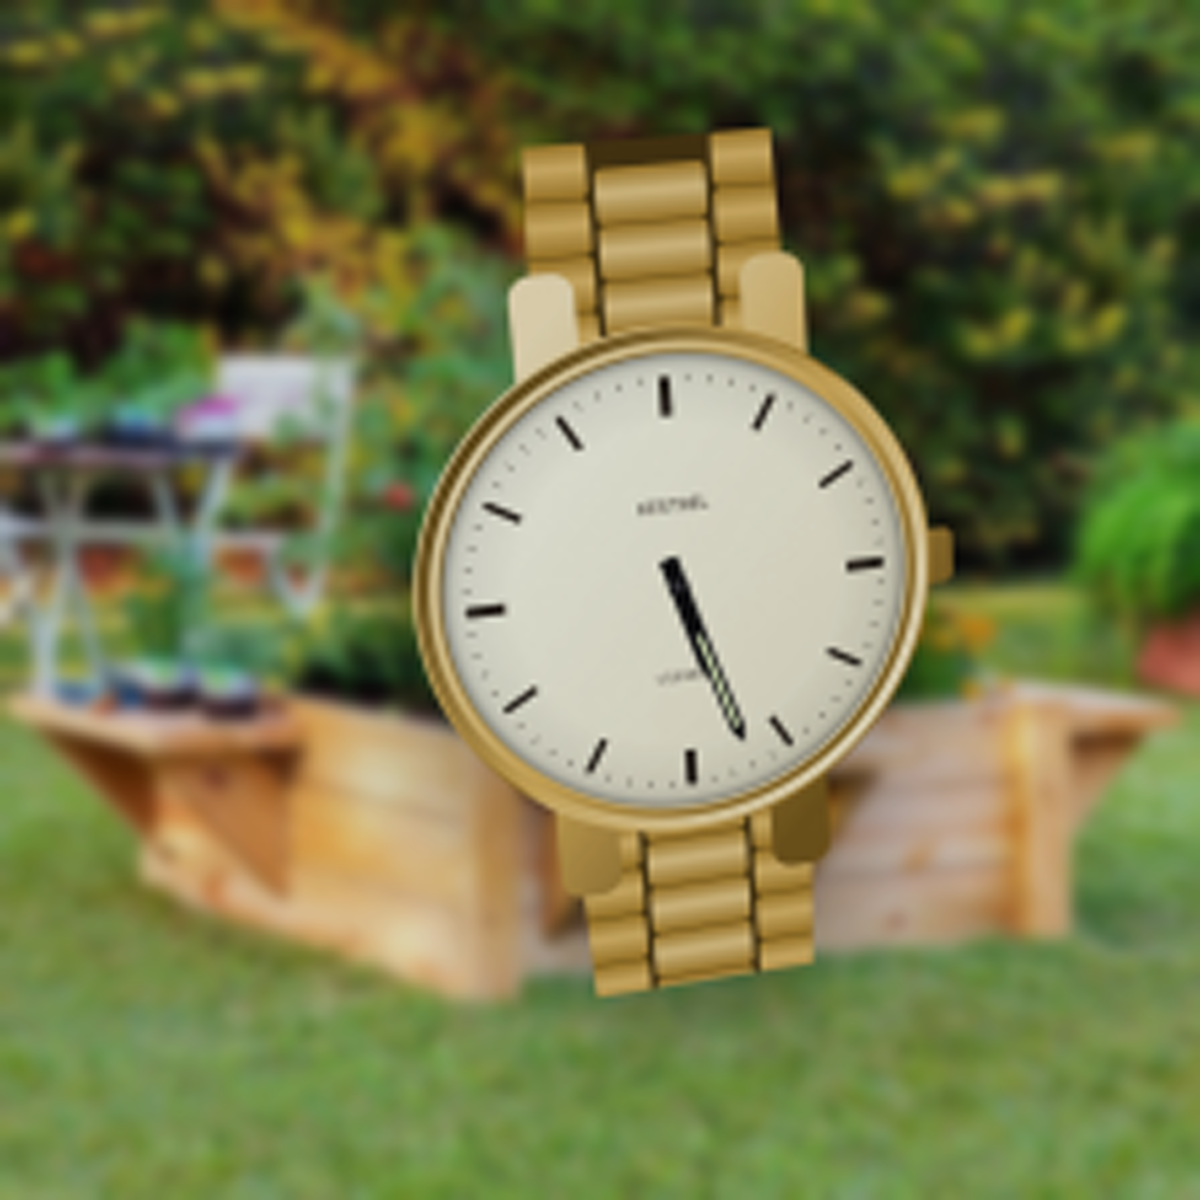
5:27
